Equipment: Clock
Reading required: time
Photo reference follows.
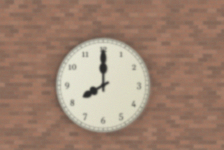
8:00
